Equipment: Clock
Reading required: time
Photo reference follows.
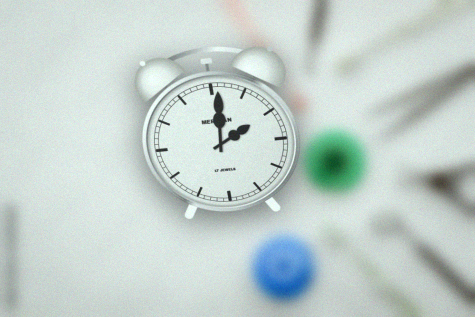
2:01
